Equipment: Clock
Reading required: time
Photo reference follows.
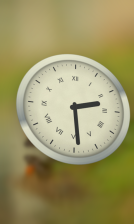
2:29
